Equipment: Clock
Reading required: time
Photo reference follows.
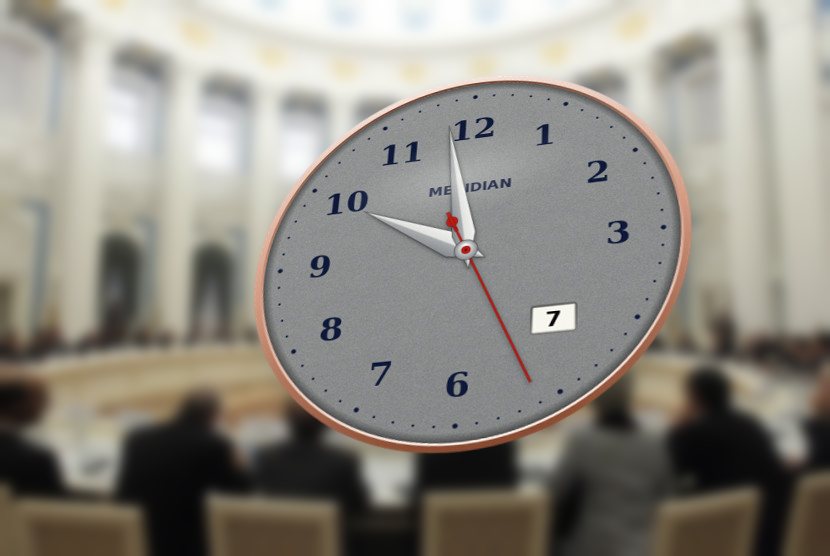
9:58:26
